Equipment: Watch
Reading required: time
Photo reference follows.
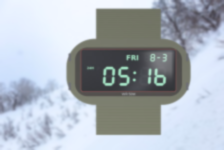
5:16
